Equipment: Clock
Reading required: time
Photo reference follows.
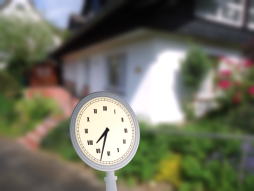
7:33
